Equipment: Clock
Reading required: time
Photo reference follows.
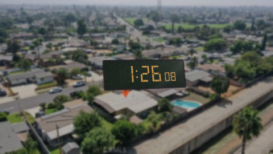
1:26:08
